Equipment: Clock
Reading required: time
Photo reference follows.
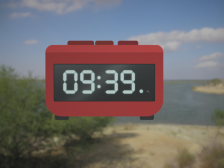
9:39
